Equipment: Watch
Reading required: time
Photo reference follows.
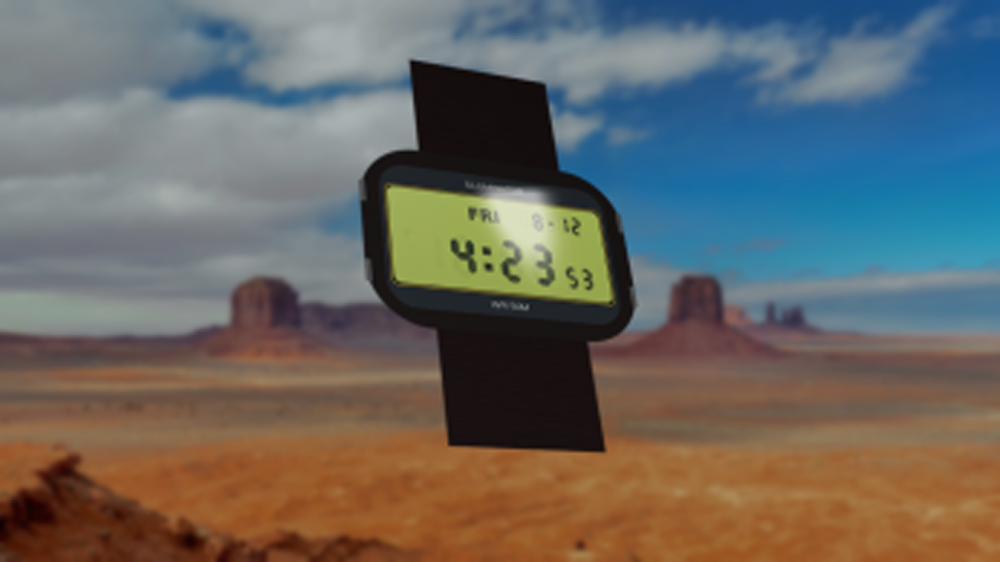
4:23:53
